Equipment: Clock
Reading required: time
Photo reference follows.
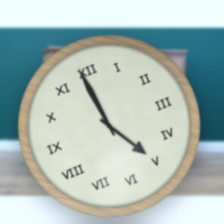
4:59
